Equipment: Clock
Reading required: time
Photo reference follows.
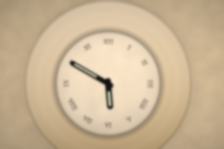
5:50
